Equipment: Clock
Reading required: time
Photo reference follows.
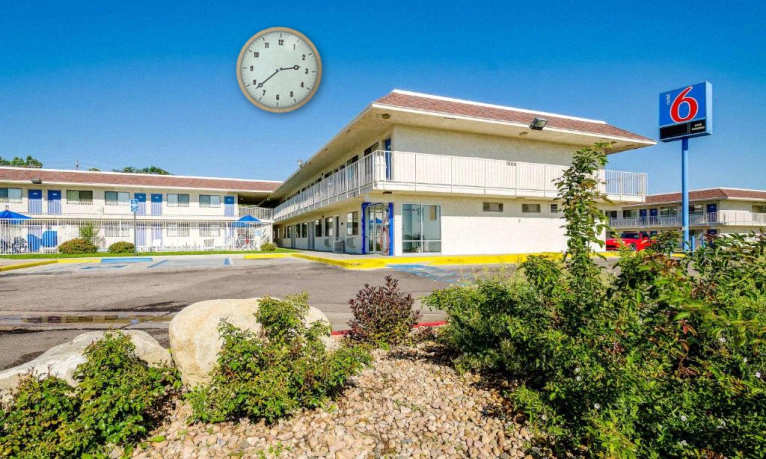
2:38
